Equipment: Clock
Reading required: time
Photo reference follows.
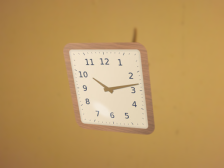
10:13
